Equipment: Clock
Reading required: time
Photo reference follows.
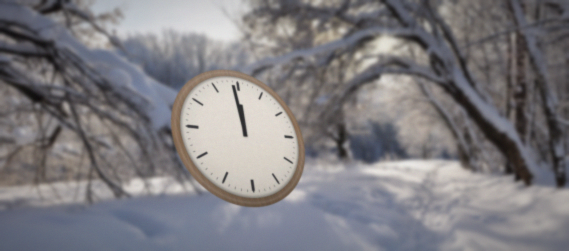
11:59
